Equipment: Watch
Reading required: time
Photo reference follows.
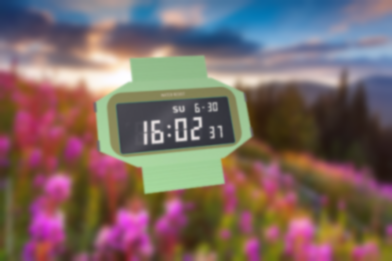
16:02:37
